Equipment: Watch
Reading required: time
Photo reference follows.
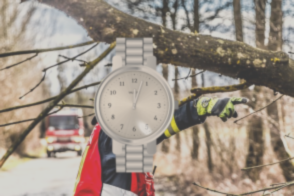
12:03
